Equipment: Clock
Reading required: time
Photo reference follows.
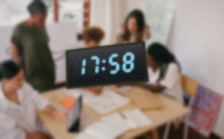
17:58
